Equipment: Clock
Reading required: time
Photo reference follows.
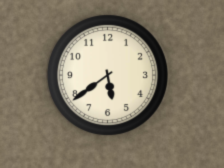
5:39
